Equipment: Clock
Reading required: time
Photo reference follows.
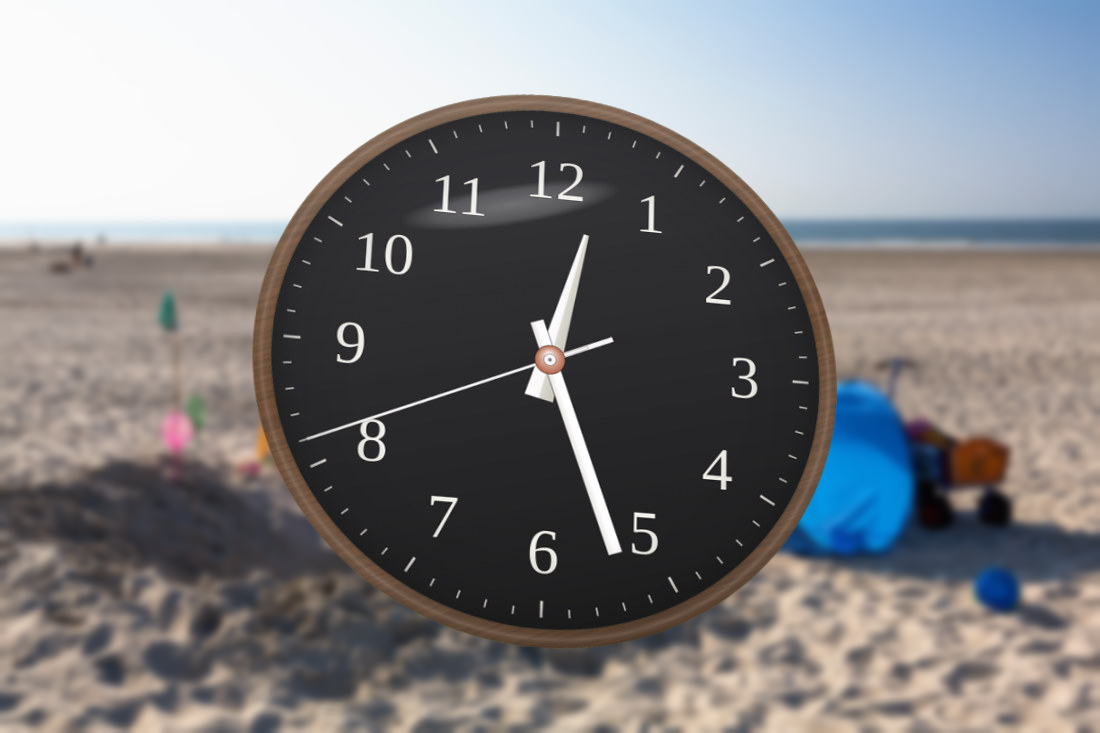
12:26:41
